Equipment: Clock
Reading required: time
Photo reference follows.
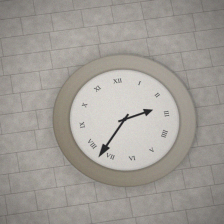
2:37
